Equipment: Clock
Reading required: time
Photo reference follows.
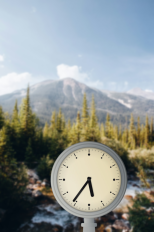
5:36
